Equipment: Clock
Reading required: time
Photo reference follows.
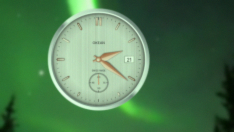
2:21
